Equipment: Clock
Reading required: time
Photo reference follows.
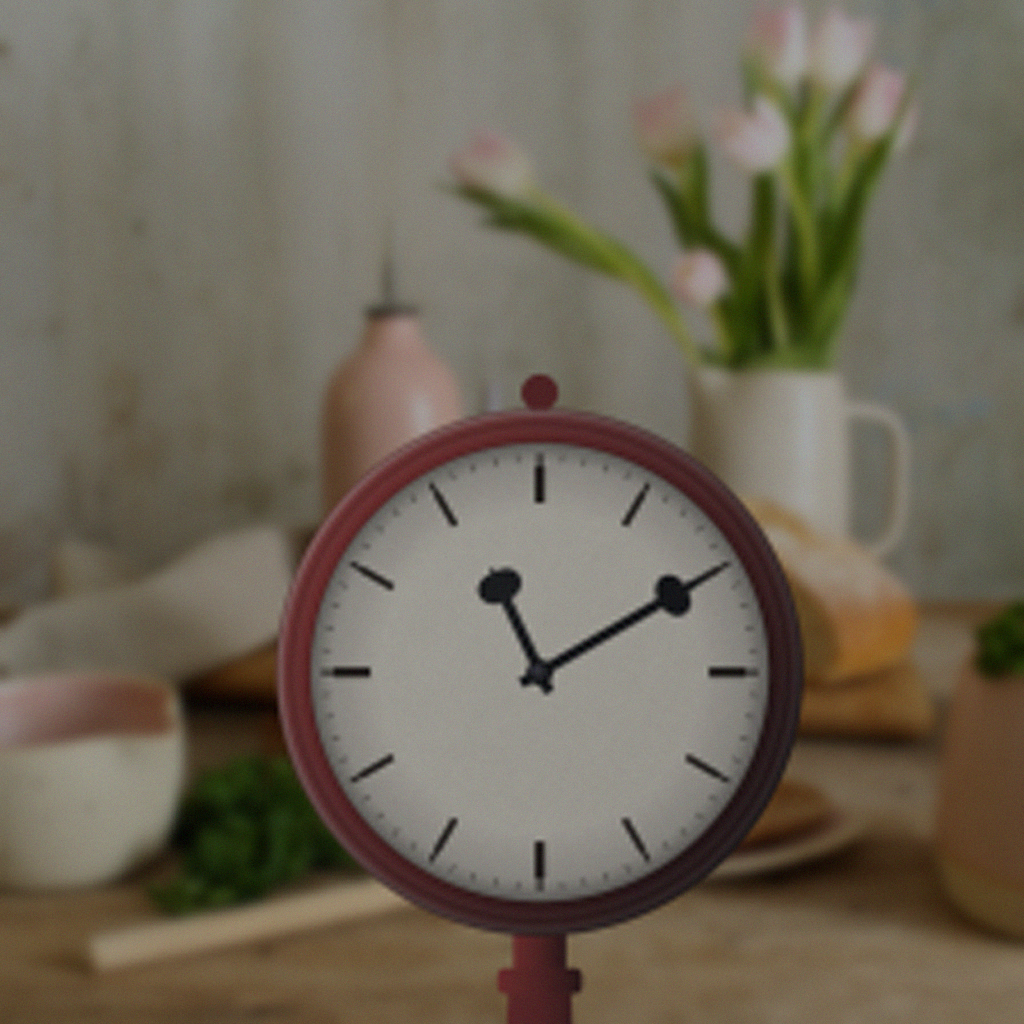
11:10
